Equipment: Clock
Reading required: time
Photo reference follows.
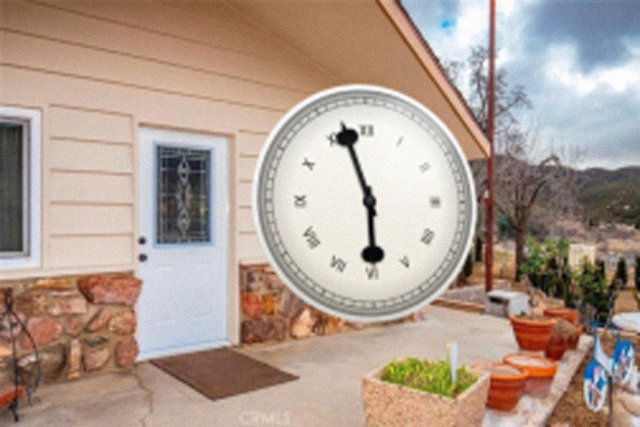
5:57
